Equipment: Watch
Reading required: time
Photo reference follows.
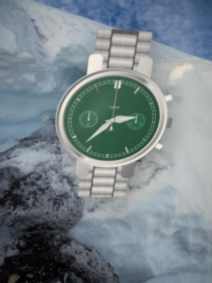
2:37
